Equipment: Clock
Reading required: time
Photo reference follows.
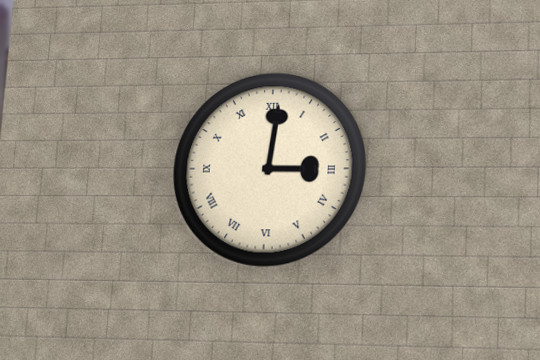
3:01
